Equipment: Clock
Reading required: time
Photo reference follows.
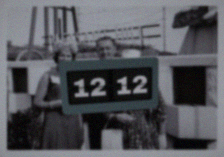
12:12
